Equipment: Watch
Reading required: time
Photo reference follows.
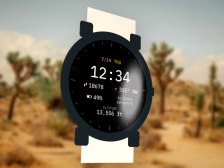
12:34
